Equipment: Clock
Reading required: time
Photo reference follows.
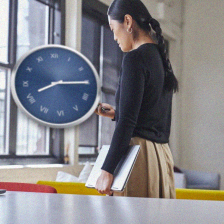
8:15
